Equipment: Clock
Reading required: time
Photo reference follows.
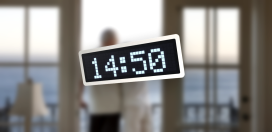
14:50
